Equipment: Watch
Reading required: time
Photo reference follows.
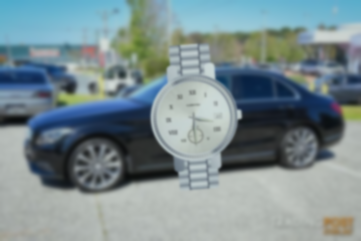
3:30
